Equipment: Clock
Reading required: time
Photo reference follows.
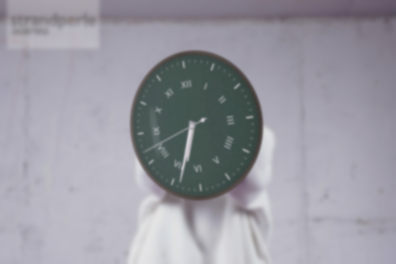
6:33:42
